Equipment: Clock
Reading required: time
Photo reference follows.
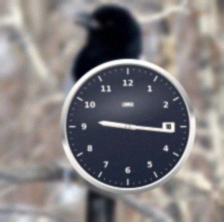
9:16
